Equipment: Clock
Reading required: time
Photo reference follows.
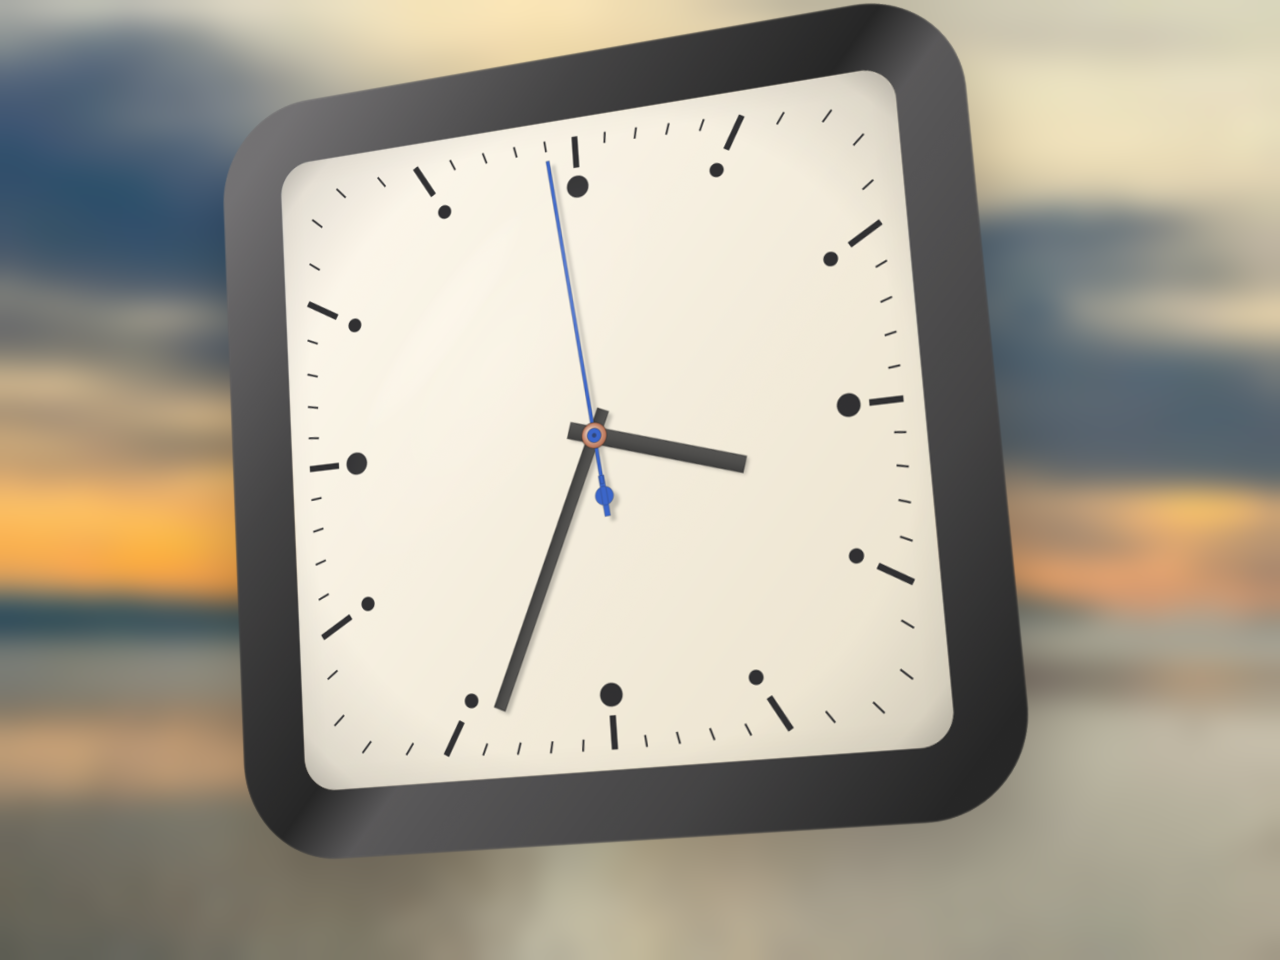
3:33:59
